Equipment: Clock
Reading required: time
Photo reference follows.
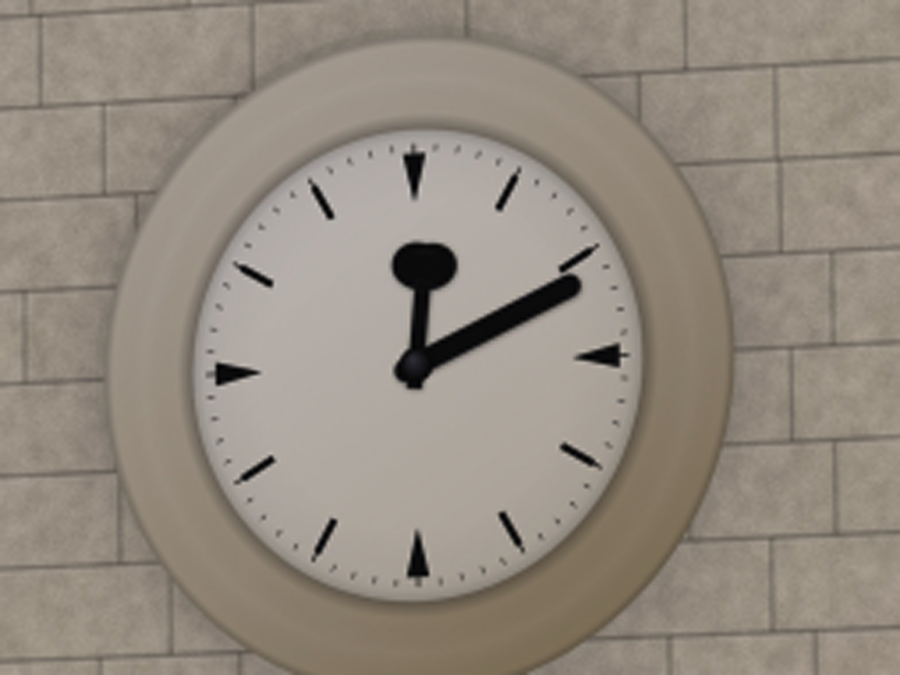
12:11
